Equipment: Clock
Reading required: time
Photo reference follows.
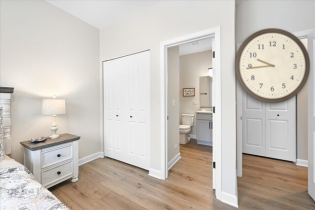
9:44
